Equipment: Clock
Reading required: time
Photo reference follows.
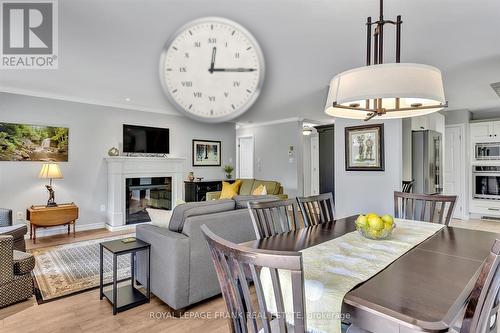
12:15
